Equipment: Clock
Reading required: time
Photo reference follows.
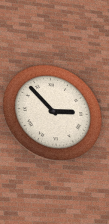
2:53
